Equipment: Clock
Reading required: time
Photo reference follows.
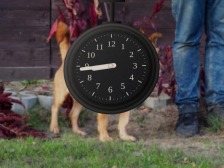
8:44
